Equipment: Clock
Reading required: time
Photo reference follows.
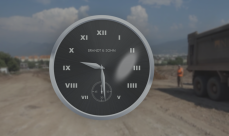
9:29
